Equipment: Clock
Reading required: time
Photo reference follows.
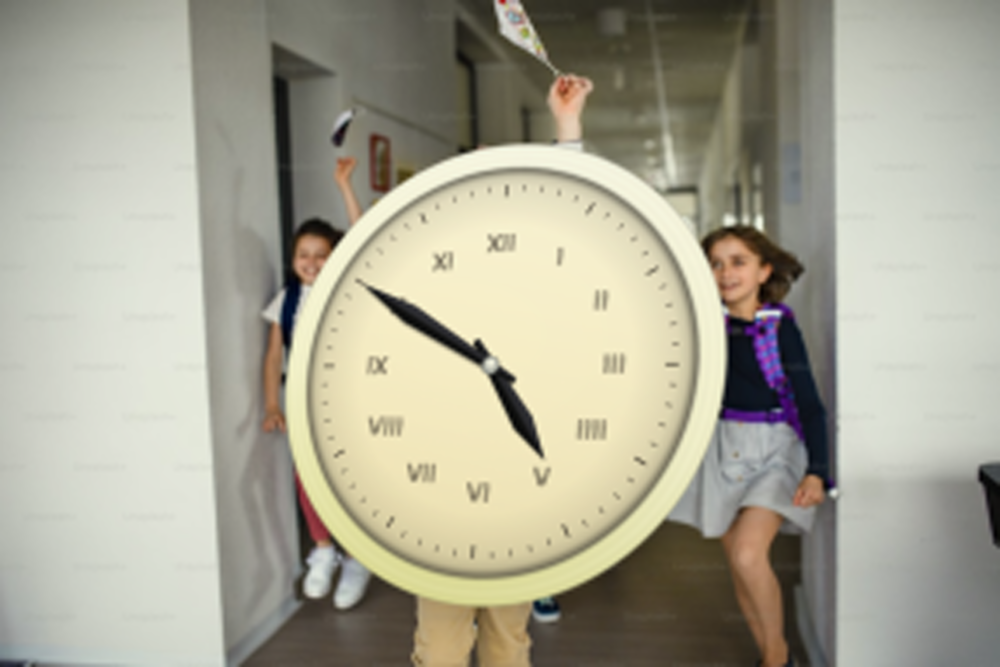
4:50
